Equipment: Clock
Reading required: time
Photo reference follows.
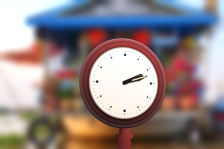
2:12
